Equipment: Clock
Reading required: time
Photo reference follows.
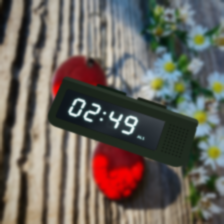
2:49
